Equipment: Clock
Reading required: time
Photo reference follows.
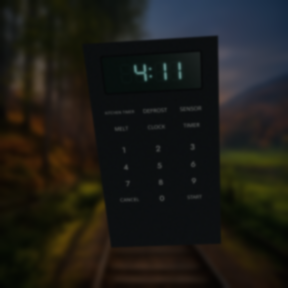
4:11
